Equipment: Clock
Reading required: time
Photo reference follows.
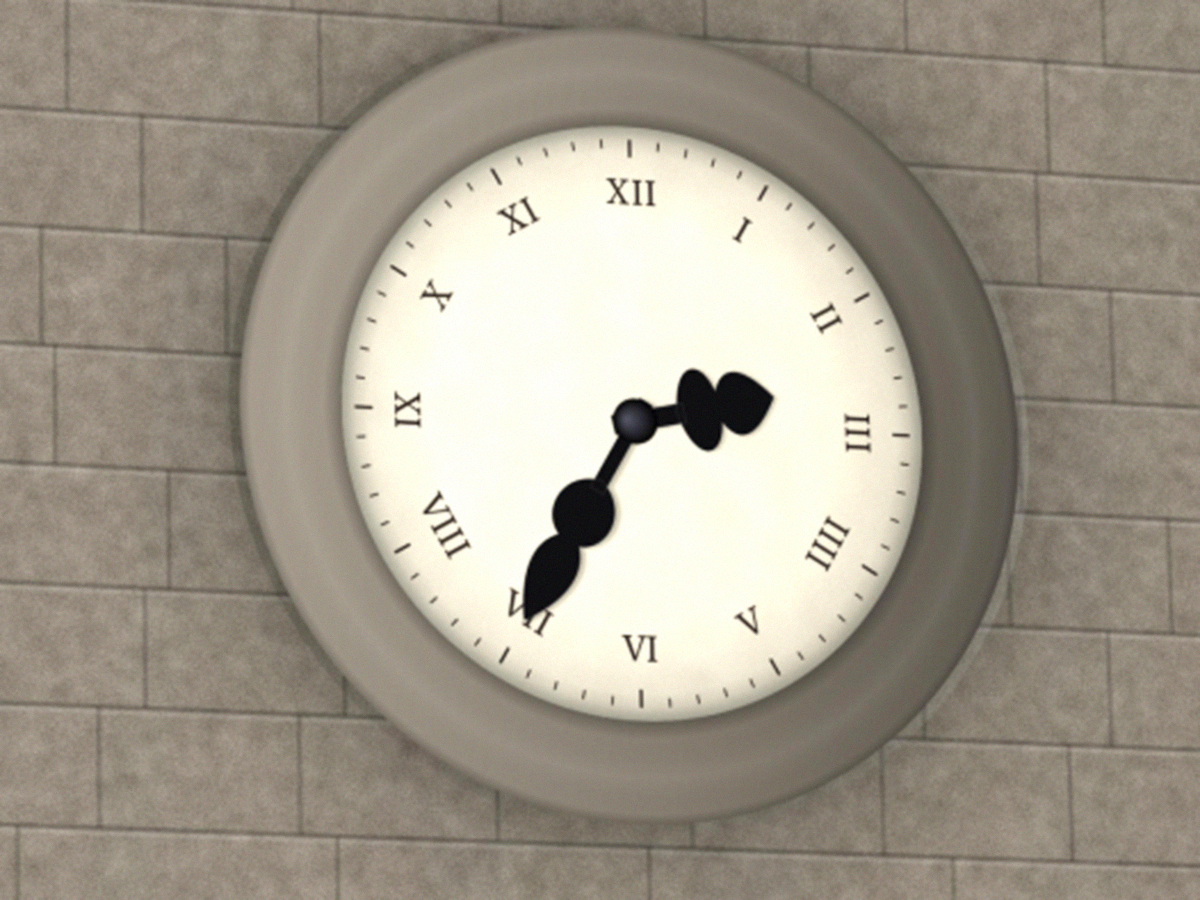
2:35
